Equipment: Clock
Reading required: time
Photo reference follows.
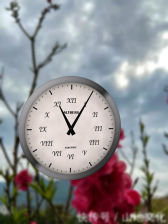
11:05
